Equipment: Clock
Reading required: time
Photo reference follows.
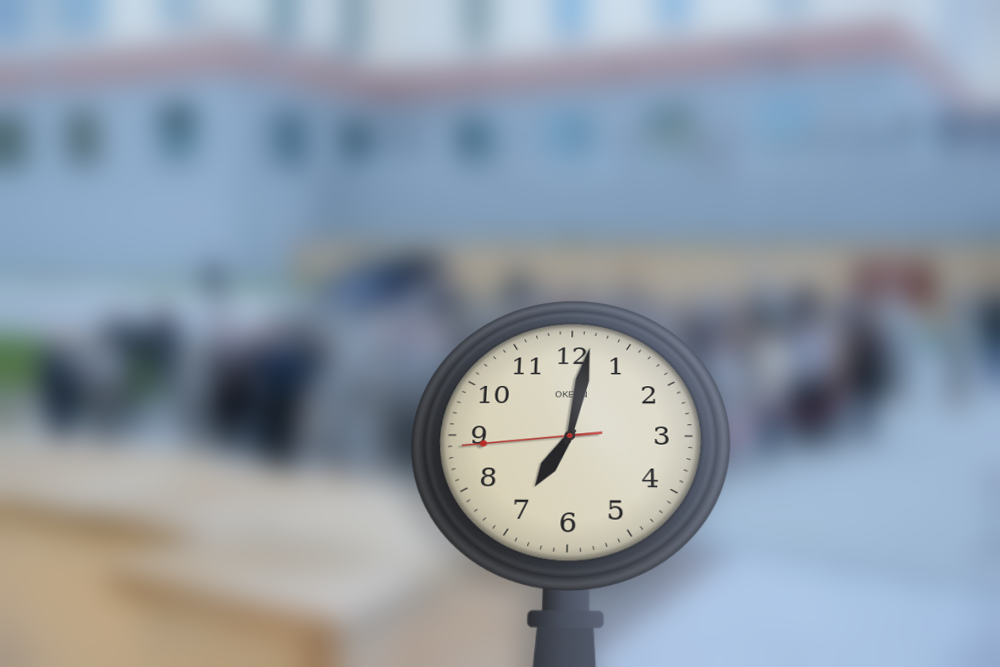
7:01:44
